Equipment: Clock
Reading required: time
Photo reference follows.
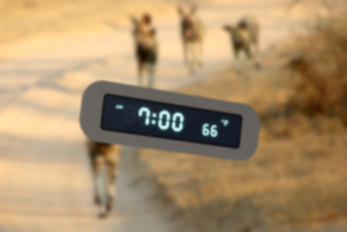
7:00
